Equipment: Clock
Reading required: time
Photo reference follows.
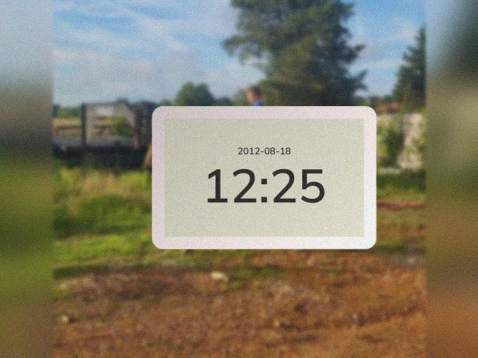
12:25
